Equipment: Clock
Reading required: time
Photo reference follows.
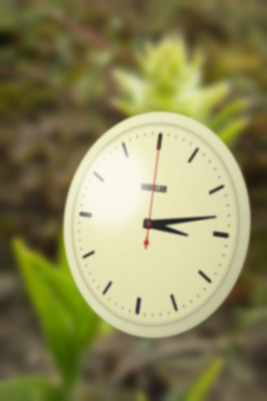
3:13:00
